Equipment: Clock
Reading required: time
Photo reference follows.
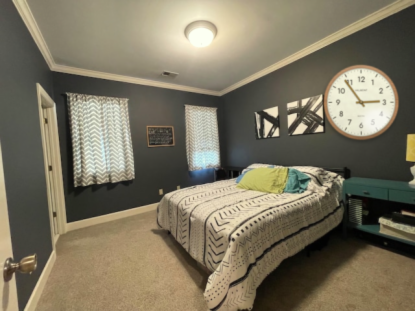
2:54
